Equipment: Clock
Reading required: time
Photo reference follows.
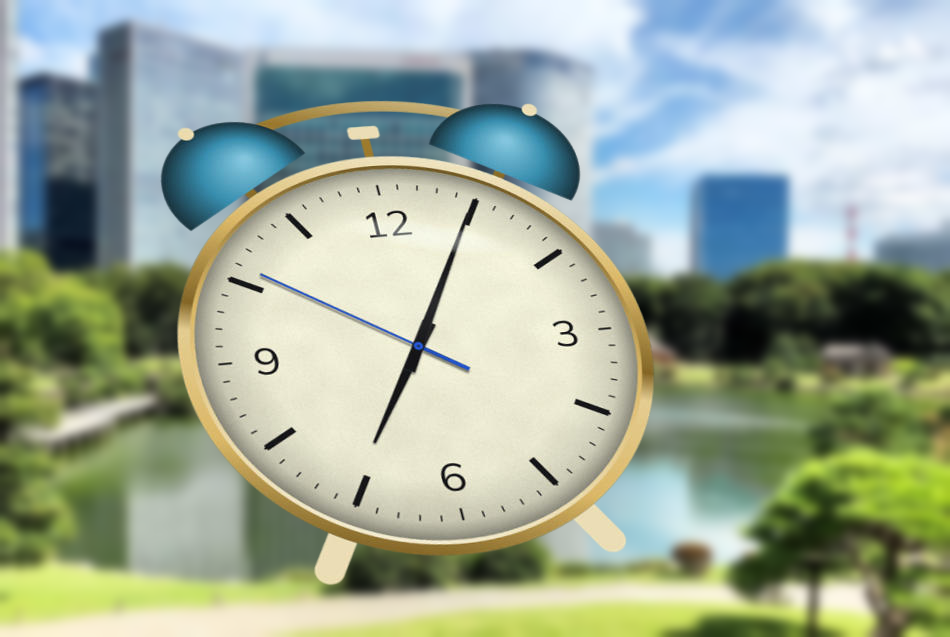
7:04:51
